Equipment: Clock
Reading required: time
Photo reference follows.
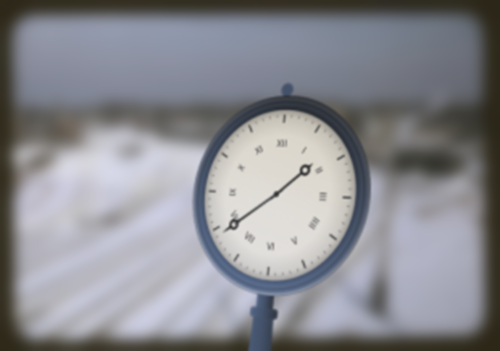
1:39
